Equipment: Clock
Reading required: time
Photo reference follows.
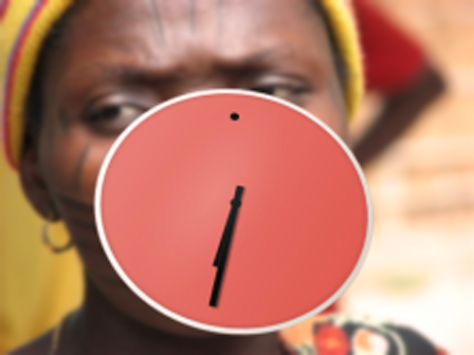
6:32
